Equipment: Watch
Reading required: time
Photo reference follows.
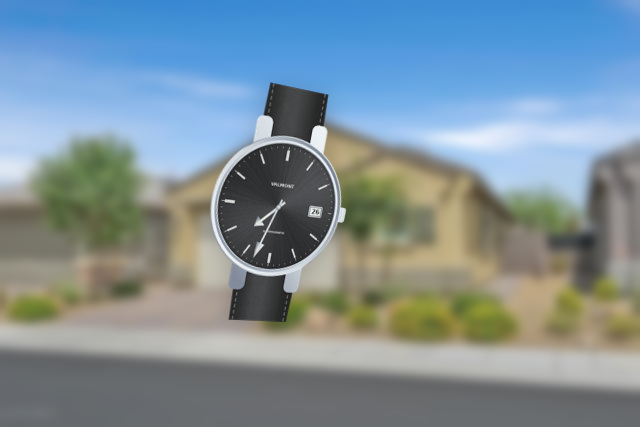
7:33
